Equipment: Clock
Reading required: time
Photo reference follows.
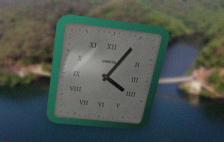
4:05
